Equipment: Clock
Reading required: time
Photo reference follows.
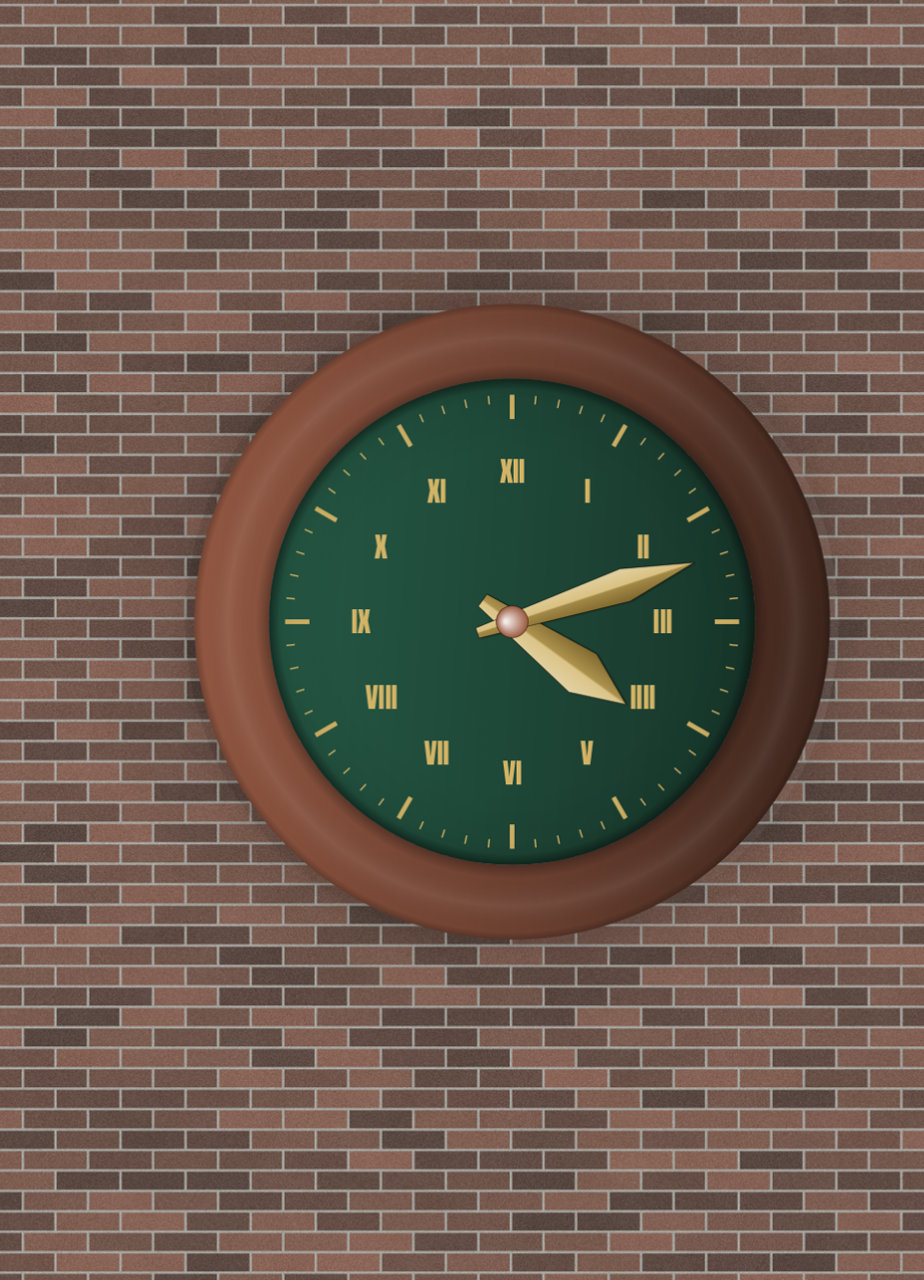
4:12
